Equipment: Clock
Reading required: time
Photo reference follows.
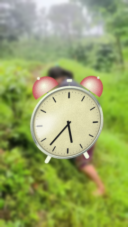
5:37
